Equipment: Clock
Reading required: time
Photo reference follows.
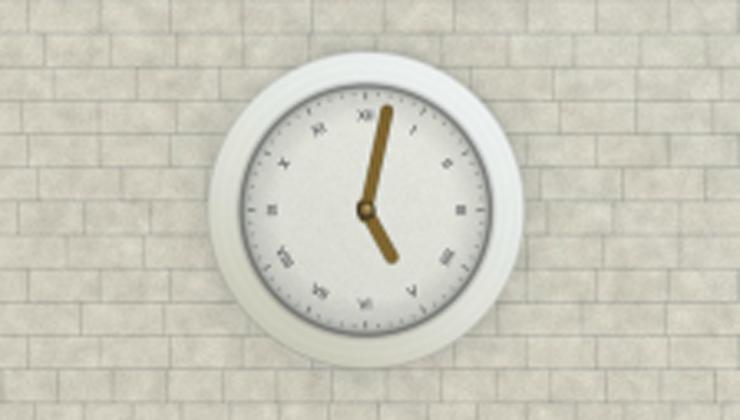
5:02
